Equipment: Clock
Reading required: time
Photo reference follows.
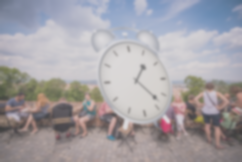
1:23
